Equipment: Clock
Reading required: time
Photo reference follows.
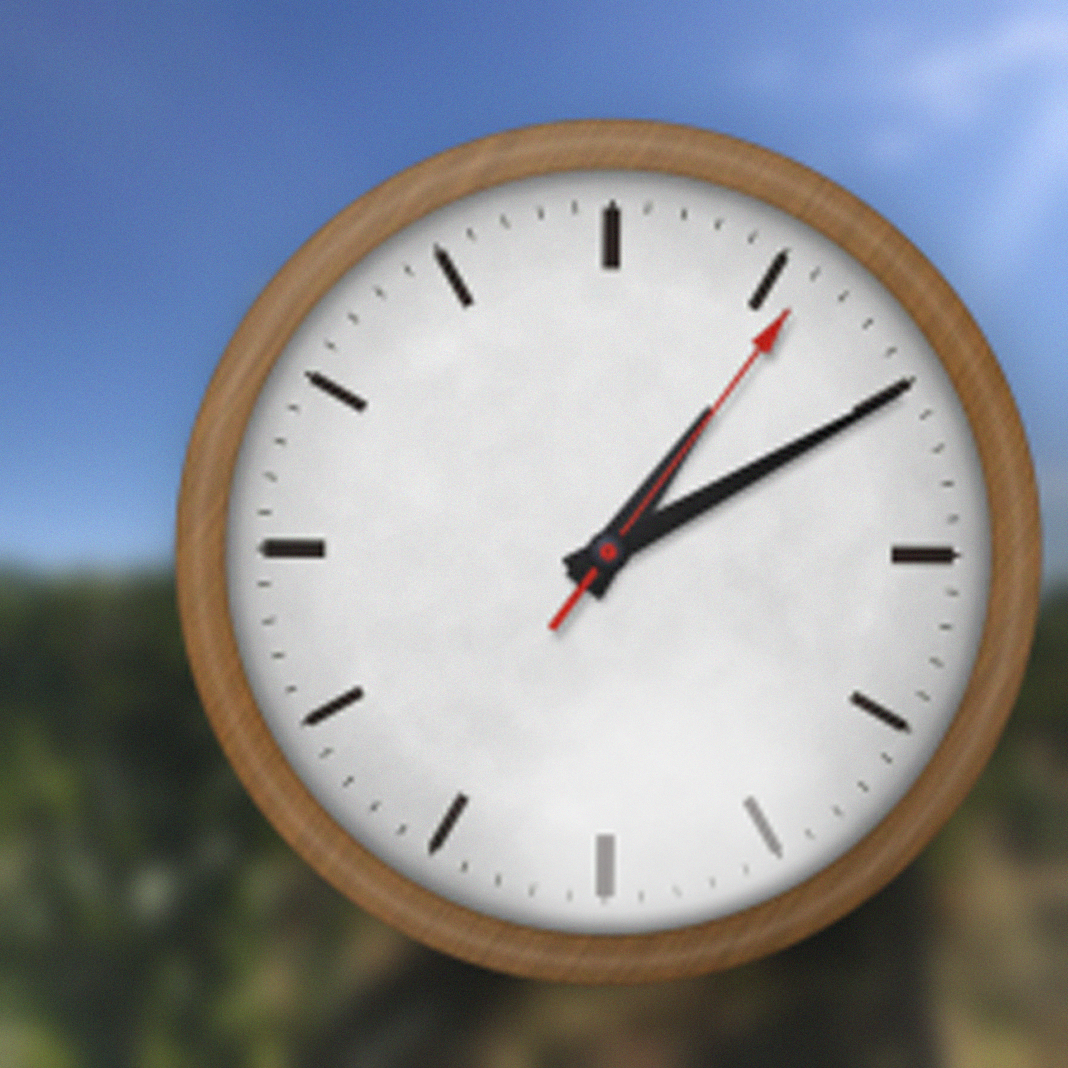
1:10:06
